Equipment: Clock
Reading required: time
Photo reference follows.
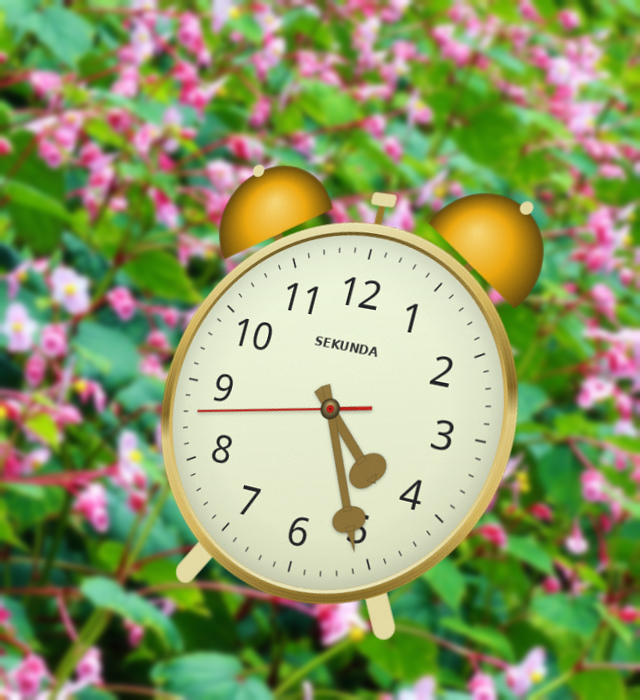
4:25:43
